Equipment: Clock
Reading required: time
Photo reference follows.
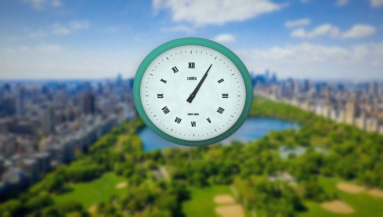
1:05
